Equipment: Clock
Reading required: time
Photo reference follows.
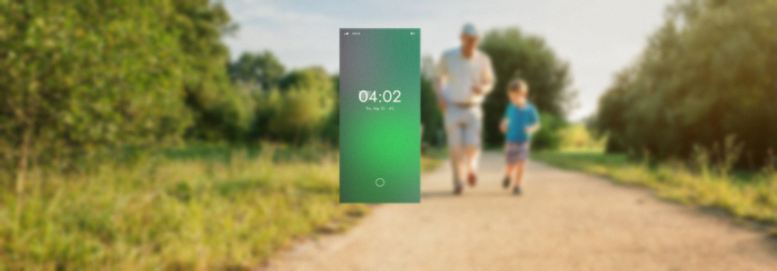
4:02
